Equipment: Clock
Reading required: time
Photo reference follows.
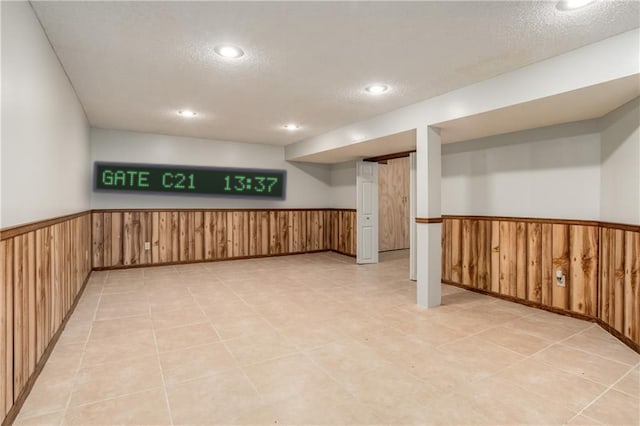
13:37
